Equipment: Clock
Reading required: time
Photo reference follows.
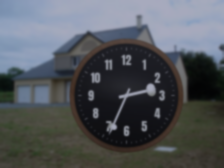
2:34
